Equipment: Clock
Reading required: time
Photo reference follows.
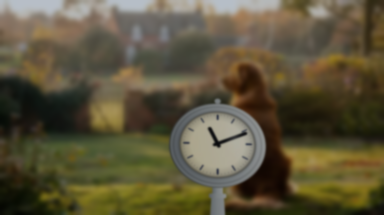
11:11
